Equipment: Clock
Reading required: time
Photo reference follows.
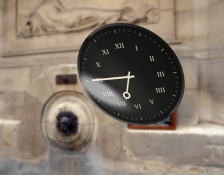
6:45
